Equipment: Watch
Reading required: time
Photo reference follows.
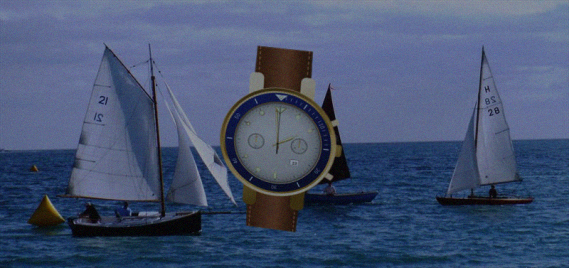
1:59
